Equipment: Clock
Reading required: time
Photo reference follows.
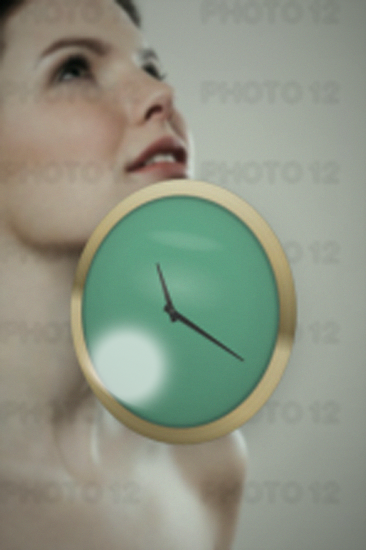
11:20
